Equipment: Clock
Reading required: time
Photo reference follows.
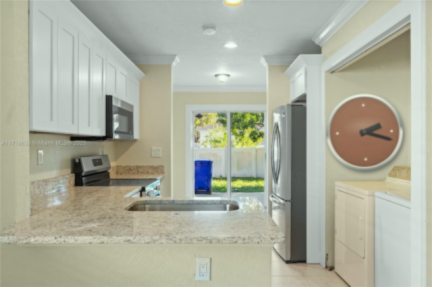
2:18
